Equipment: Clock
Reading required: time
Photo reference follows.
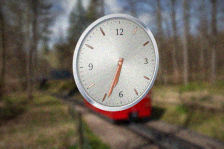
6:34
